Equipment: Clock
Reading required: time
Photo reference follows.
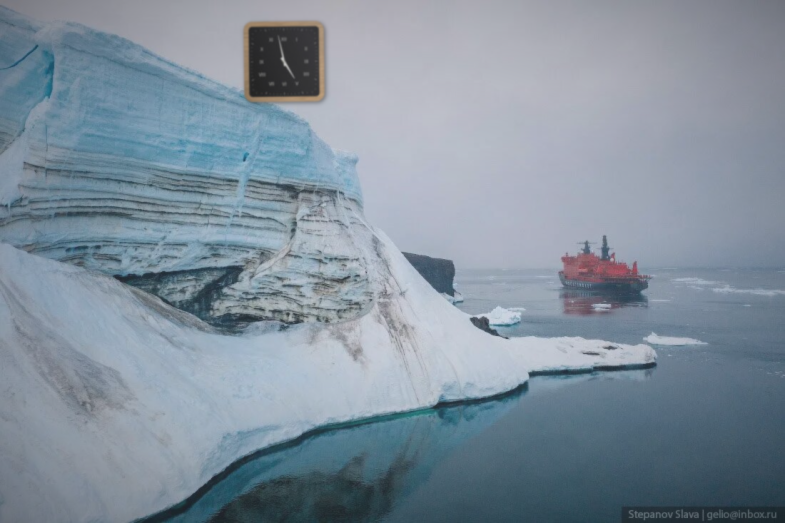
4:58
